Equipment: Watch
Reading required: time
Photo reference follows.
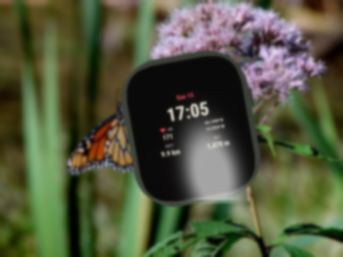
17:05
